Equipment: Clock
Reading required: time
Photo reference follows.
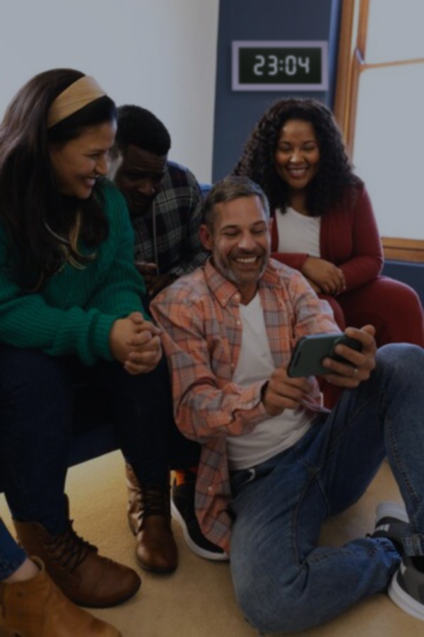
23:04
